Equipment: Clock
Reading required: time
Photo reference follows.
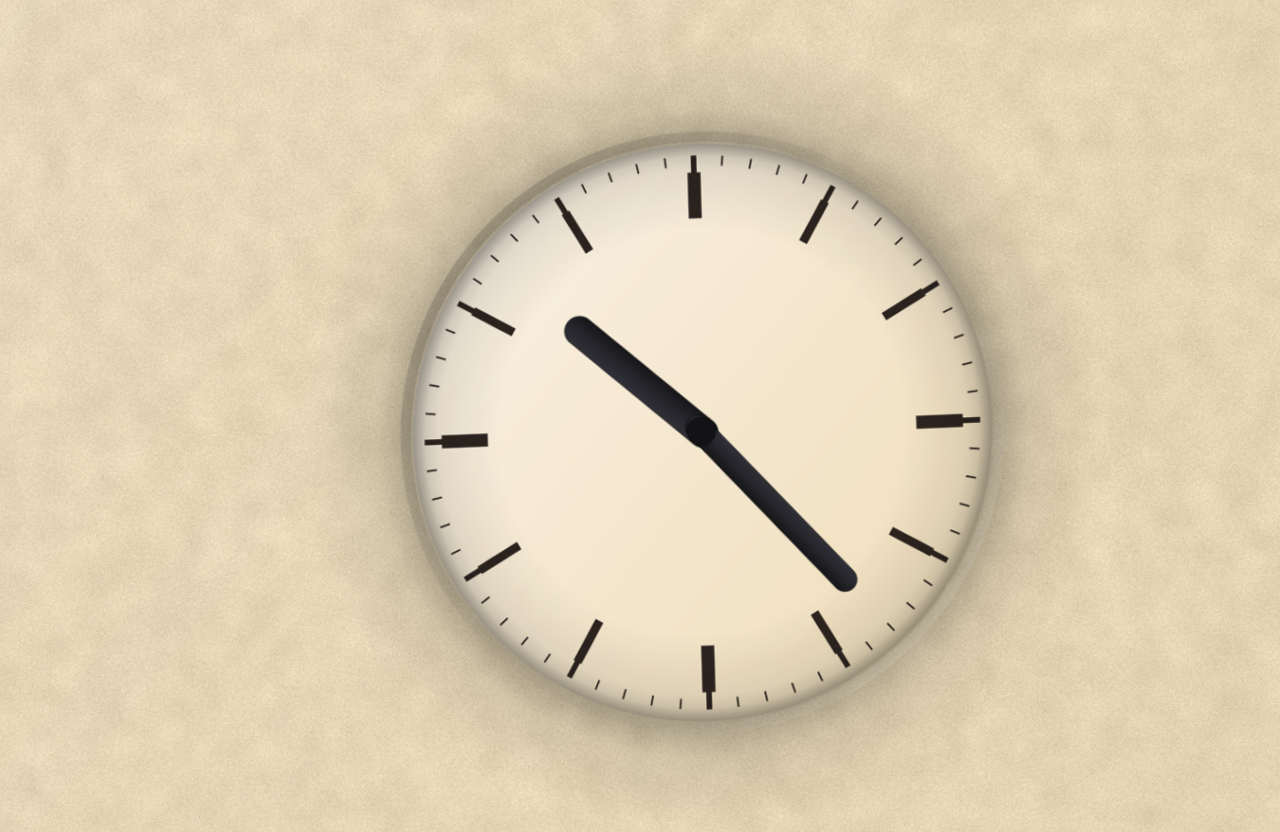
10:23
